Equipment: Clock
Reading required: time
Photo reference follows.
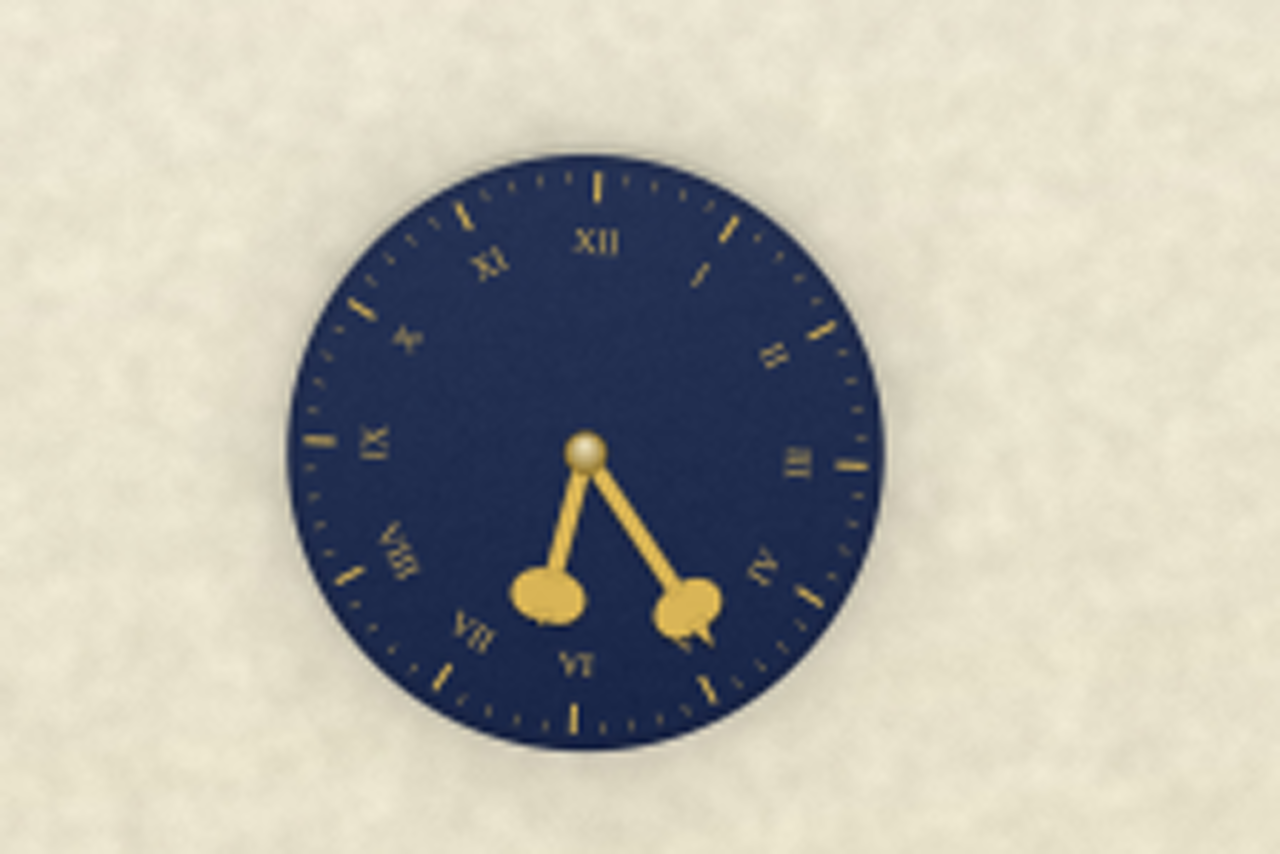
6:24
